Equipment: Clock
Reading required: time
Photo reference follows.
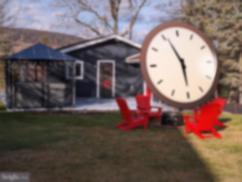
5:56
